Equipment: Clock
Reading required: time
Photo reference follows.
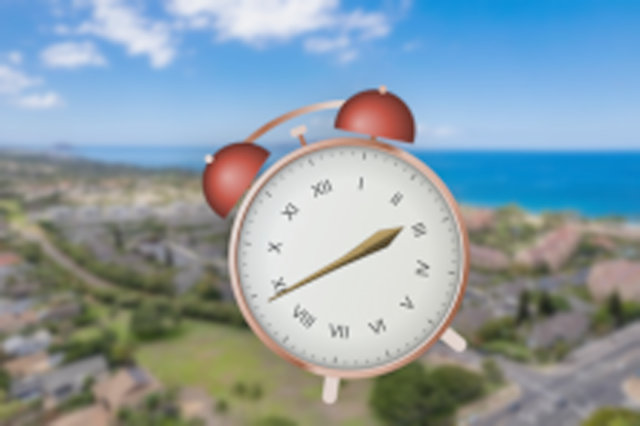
2:44
